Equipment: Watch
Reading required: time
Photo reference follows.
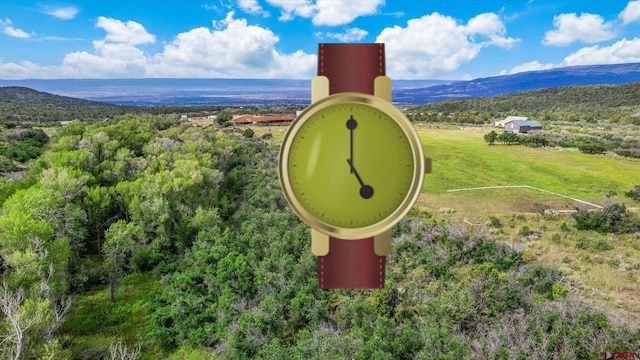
5:00
